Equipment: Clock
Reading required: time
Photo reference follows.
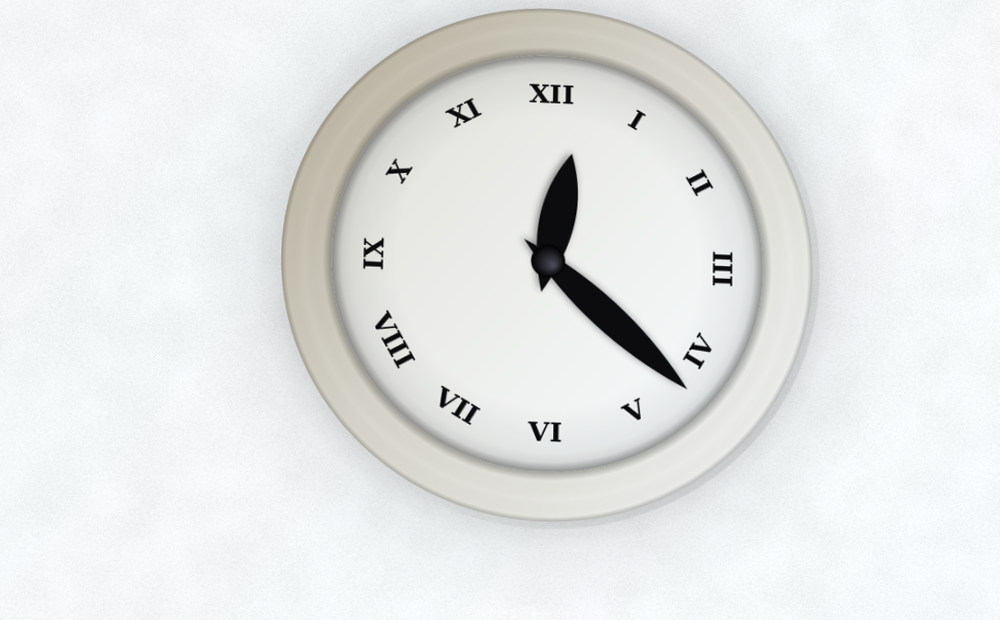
12:22
